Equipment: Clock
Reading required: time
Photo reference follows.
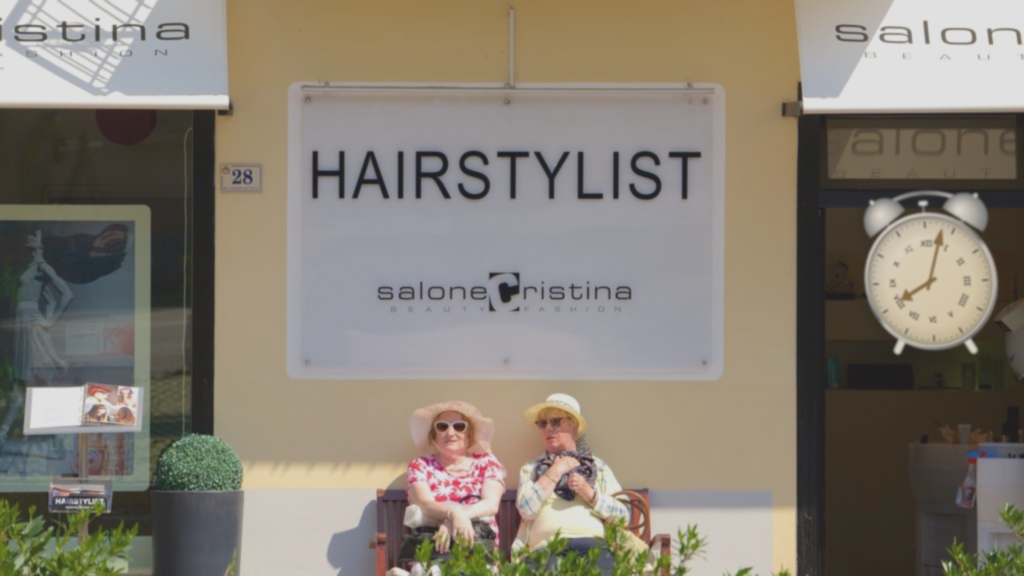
8:03
